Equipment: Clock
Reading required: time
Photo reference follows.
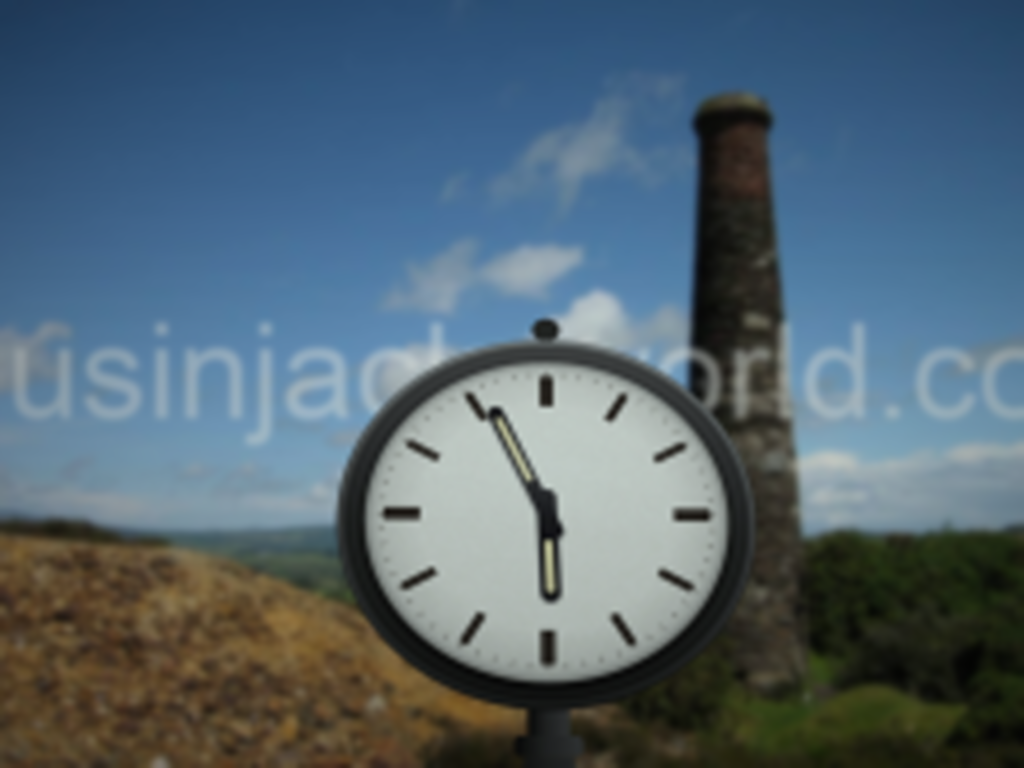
5:56
